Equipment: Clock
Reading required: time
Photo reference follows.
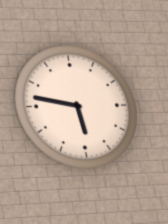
5:47
